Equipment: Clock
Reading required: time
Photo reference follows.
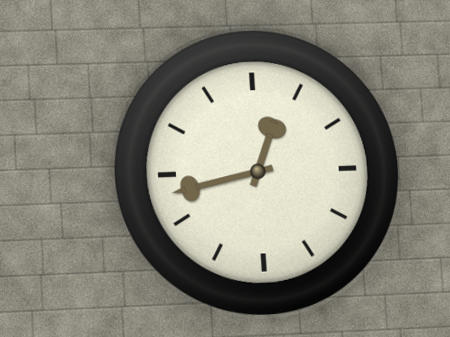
12:43
